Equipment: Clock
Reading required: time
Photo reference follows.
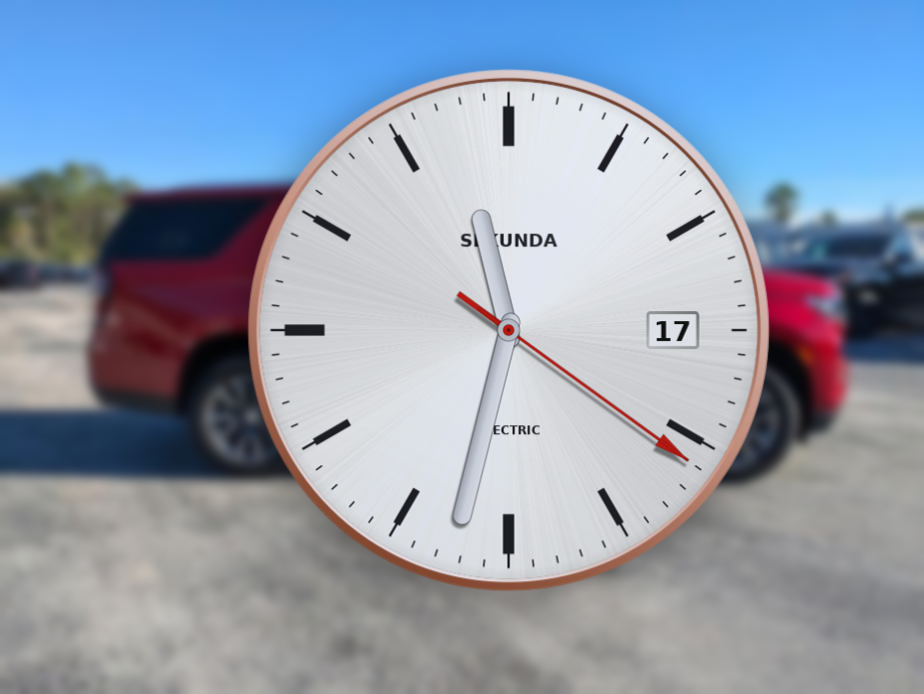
11:32:21
